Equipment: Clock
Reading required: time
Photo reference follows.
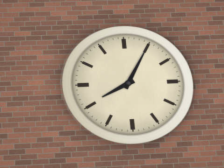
8:05
